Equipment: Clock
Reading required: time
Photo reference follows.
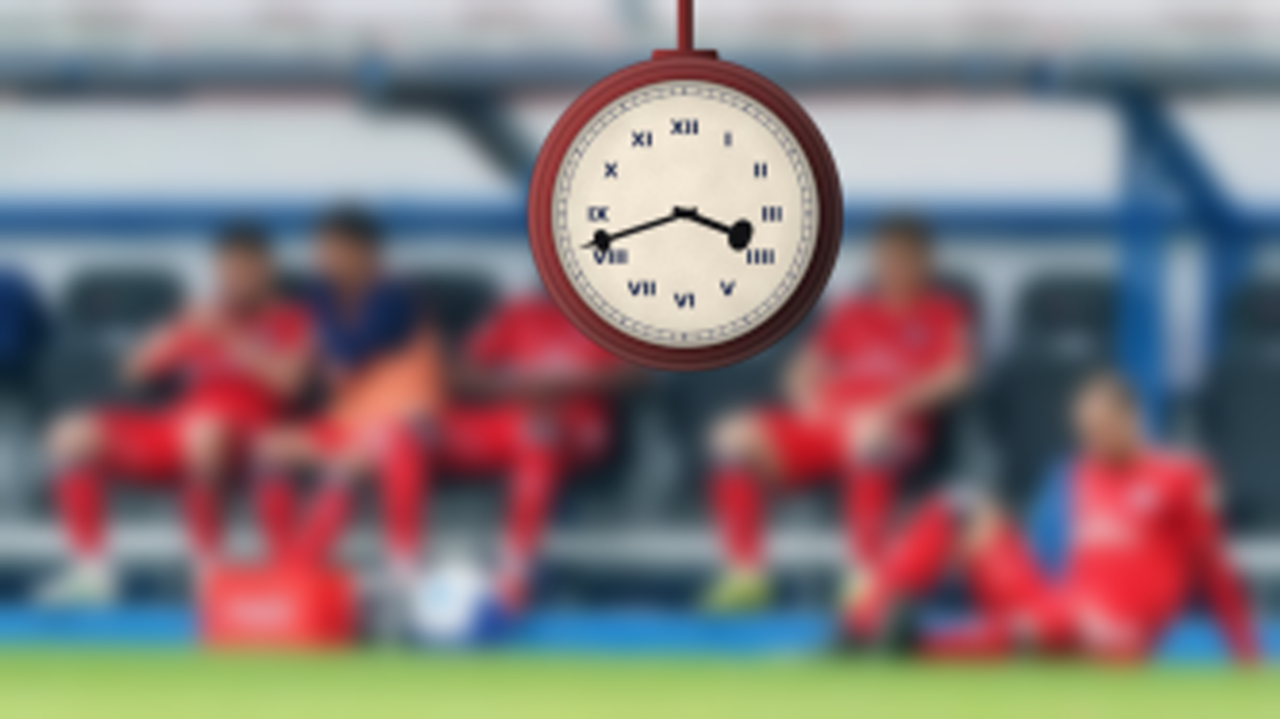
3:42
